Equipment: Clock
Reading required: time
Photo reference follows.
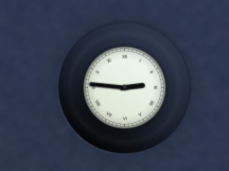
2:46
